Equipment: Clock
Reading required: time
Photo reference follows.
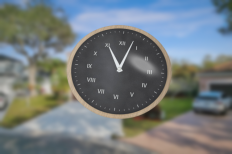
11:03
